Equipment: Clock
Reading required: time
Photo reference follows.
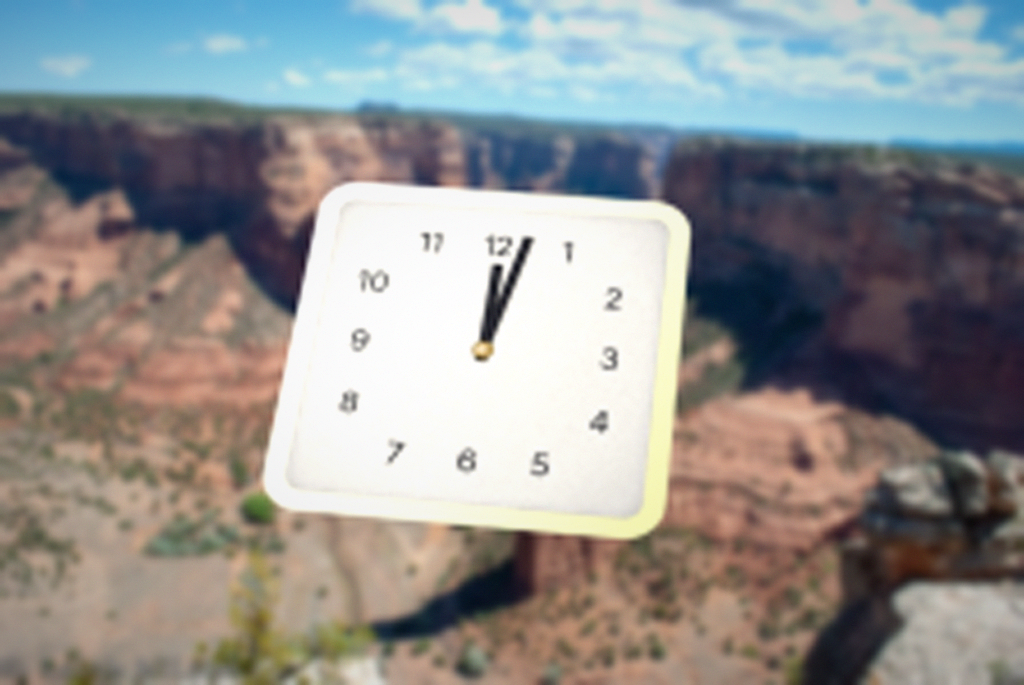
12:02
